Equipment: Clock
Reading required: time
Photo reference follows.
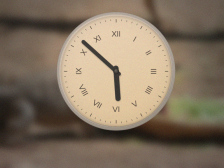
5:52
